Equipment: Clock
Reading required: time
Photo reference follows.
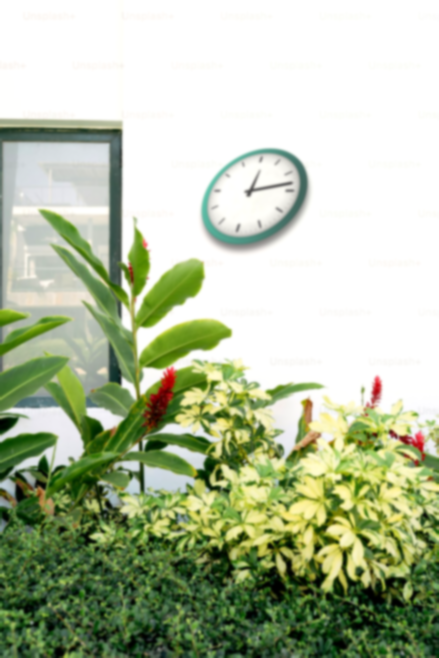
12:13
